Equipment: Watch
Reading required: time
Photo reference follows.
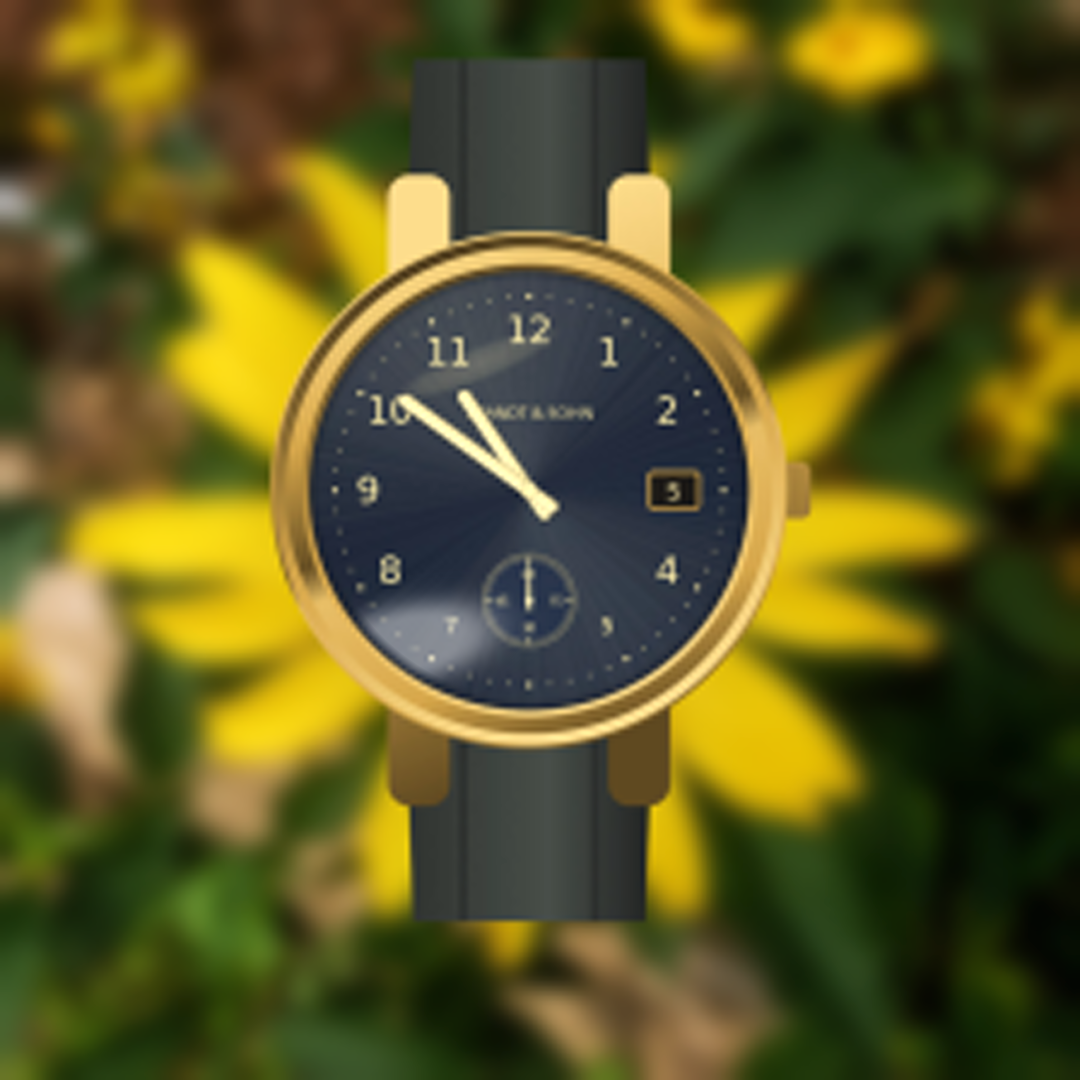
10:51
